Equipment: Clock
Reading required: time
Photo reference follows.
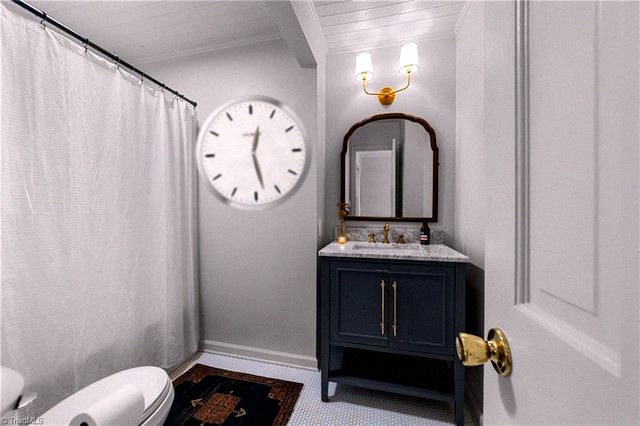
12:28
